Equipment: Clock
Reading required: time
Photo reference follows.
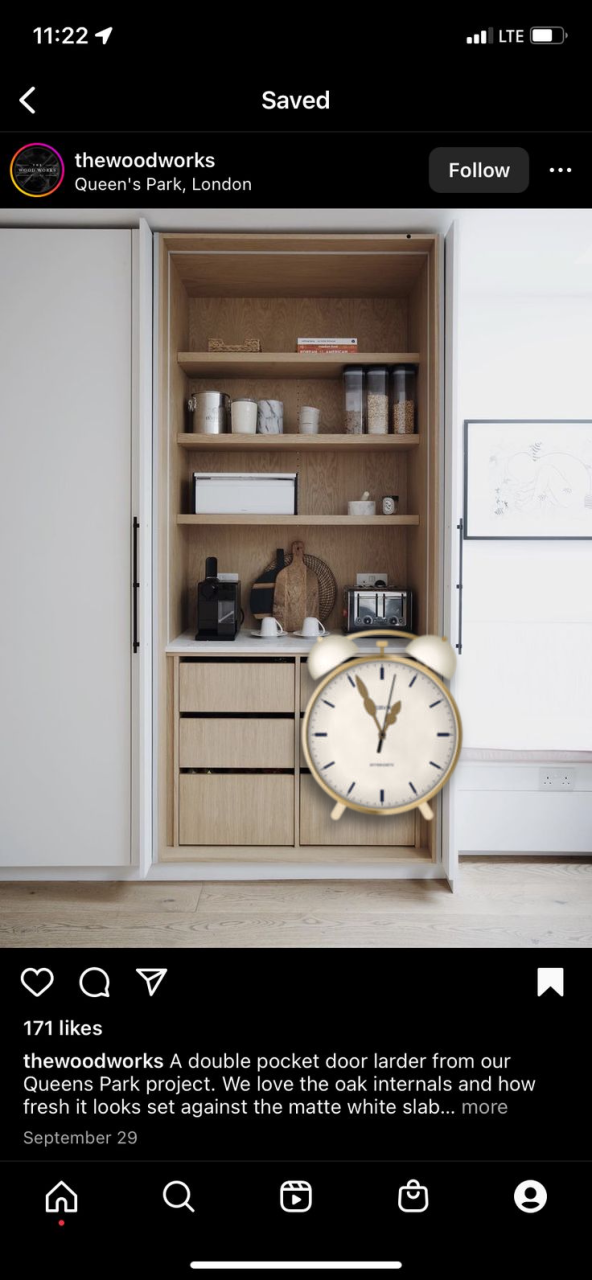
12:56:02
